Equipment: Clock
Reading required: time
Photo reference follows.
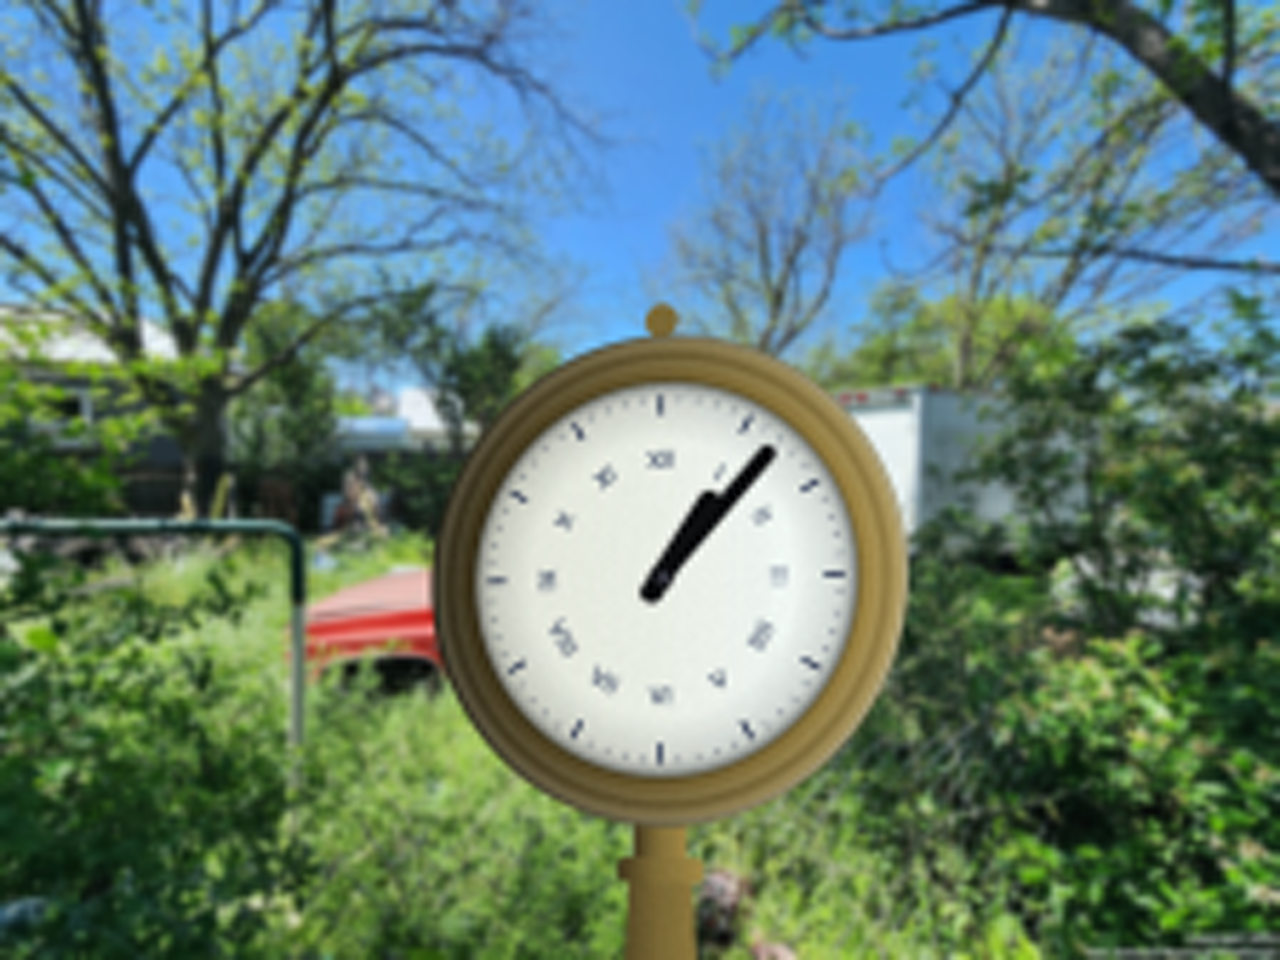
1:07
